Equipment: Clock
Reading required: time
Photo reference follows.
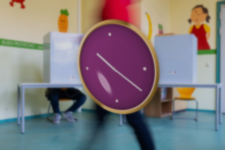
10:21
